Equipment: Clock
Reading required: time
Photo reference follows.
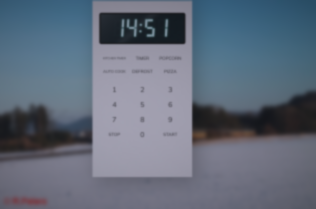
14:51
